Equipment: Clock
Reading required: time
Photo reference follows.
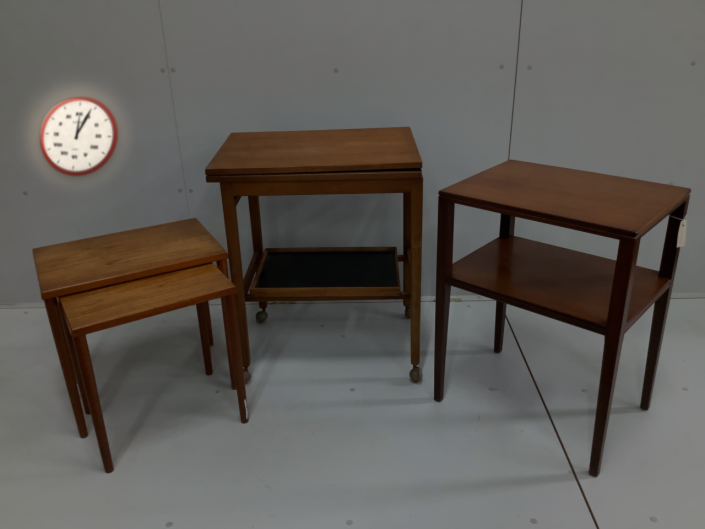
12:04
